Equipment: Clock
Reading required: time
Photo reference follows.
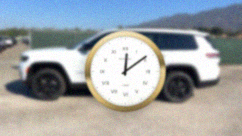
12:09
